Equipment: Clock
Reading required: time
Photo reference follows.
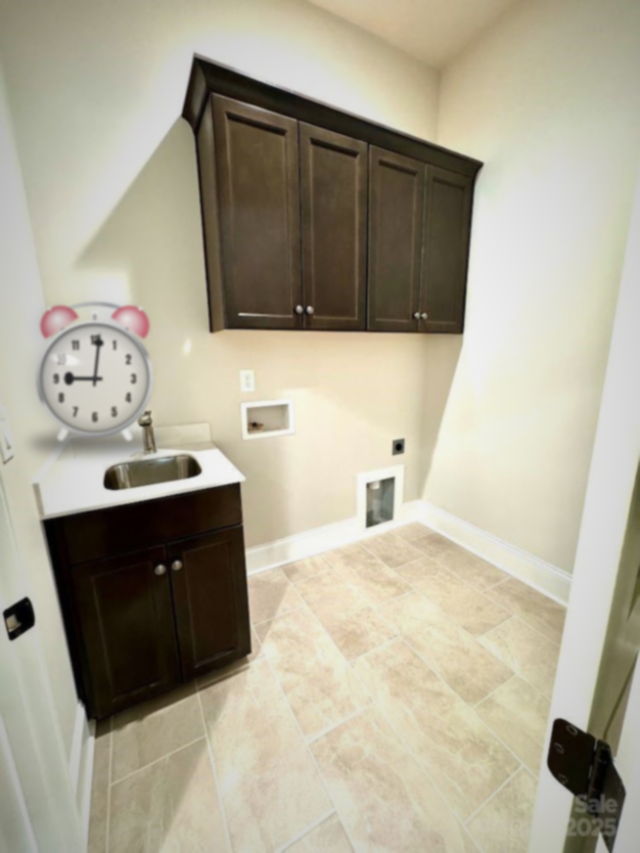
9:01
